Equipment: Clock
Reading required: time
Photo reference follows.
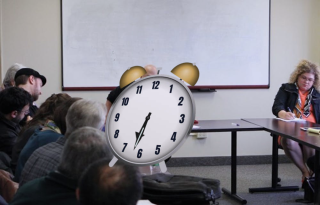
6:32
